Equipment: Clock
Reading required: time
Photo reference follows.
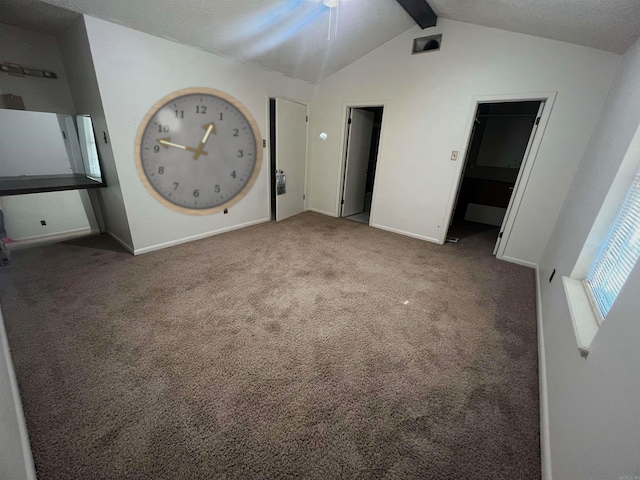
12:47
